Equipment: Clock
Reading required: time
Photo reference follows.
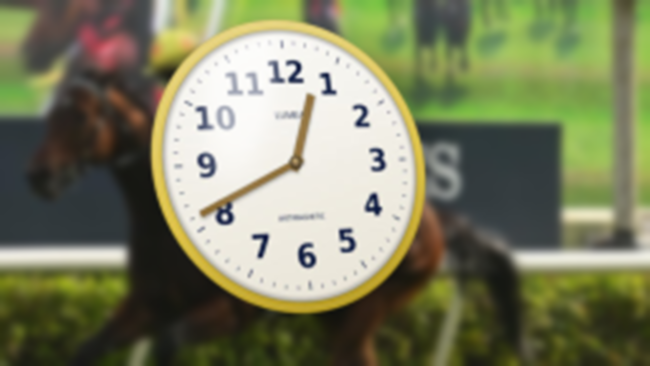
12:41
